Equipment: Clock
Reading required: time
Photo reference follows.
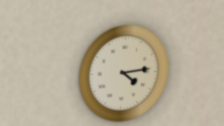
4:14
